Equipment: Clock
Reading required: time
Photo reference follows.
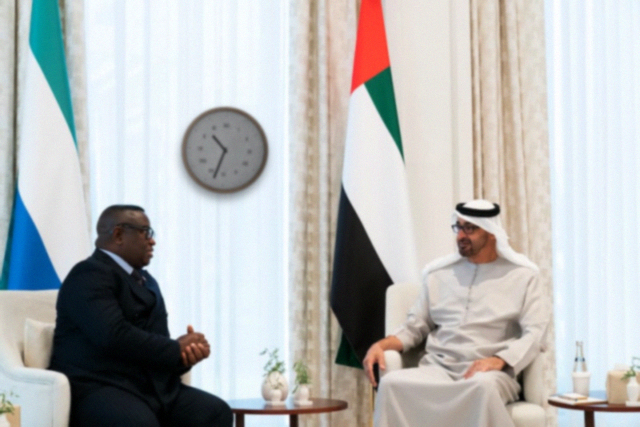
10:33
